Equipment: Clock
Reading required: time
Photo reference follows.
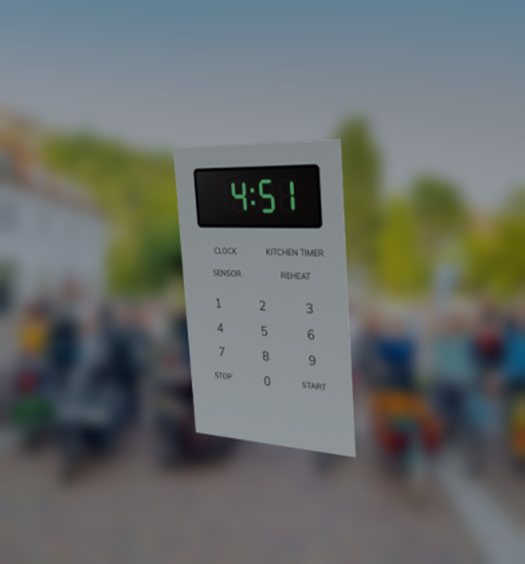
4:51
